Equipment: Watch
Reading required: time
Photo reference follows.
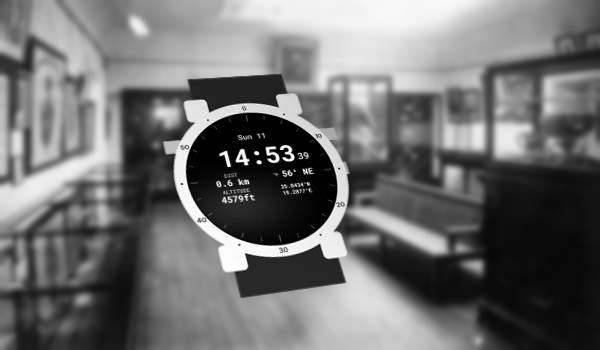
14:53:39
